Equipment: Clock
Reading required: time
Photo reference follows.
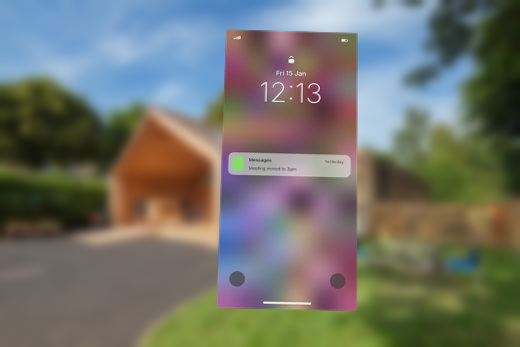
12:13
